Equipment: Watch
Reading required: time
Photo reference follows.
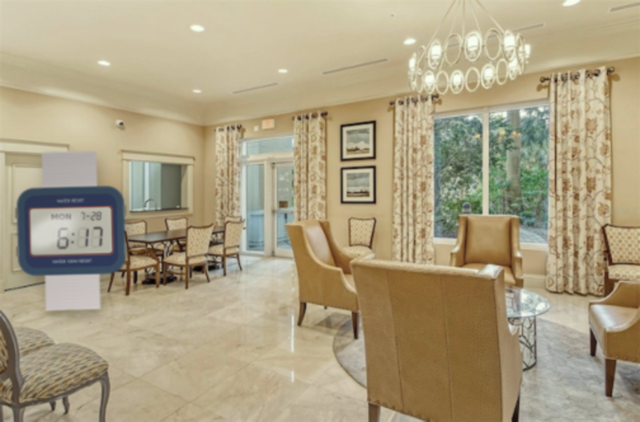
6:17
